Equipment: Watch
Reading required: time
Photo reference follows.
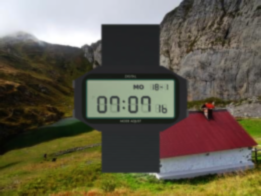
7:07
